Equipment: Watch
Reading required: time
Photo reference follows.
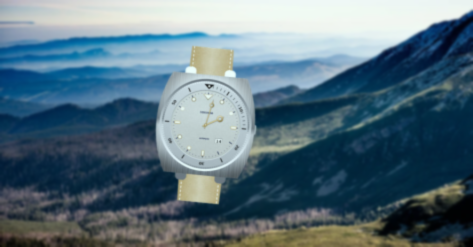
2:02
